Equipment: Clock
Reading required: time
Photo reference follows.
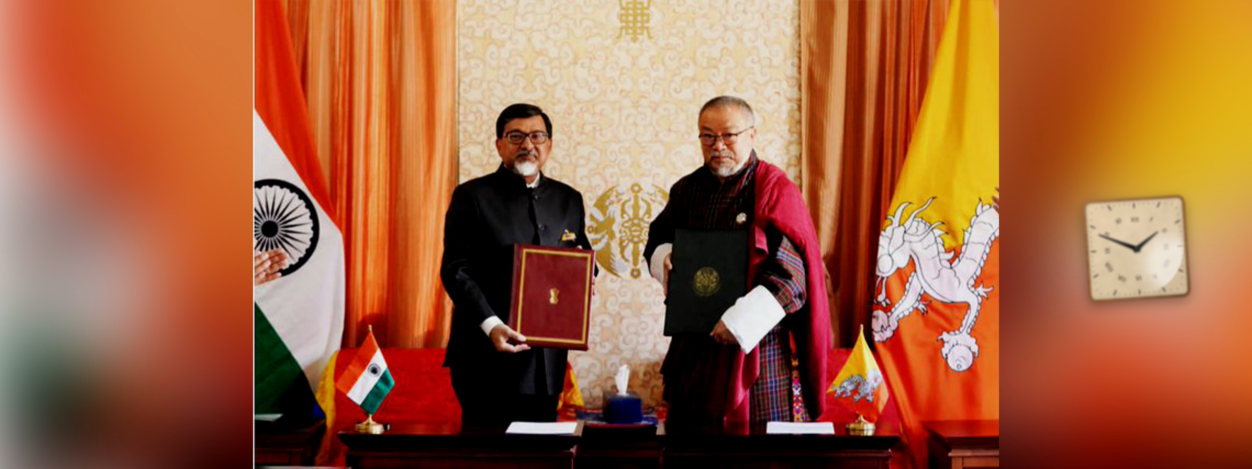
1:49
